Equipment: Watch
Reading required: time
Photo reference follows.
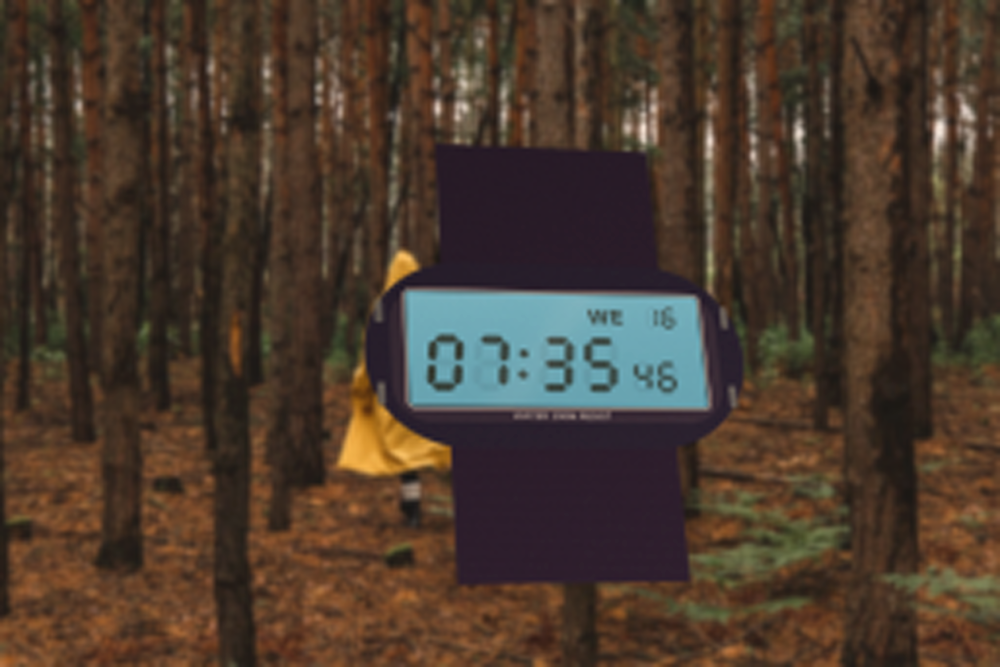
7:35:46
